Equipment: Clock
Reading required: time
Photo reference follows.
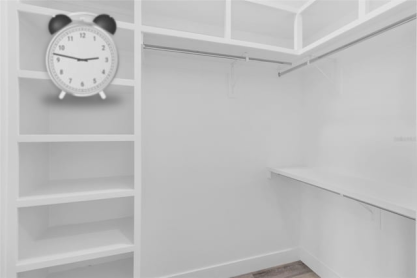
2:47
